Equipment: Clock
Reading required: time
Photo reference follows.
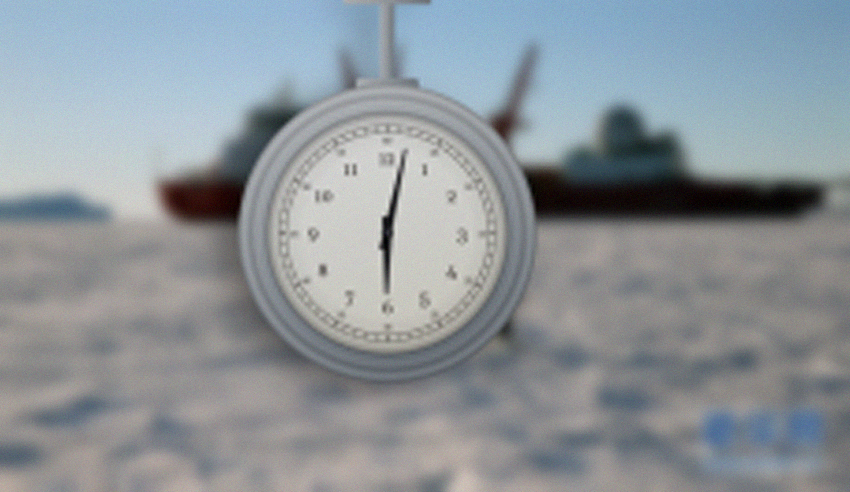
6:02
